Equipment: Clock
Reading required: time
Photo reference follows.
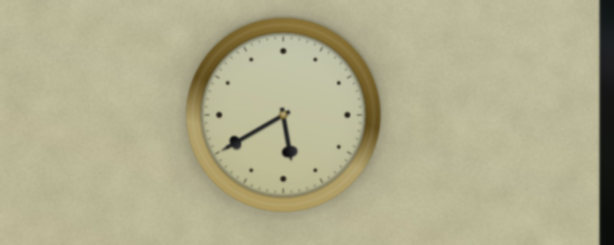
5:40
